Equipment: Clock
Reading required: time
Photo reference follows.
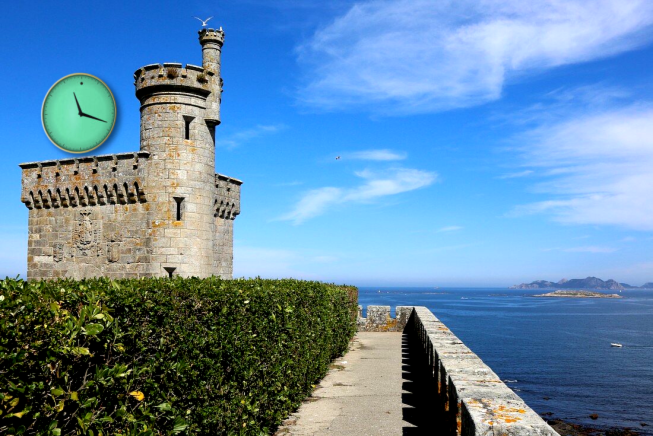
11:18
